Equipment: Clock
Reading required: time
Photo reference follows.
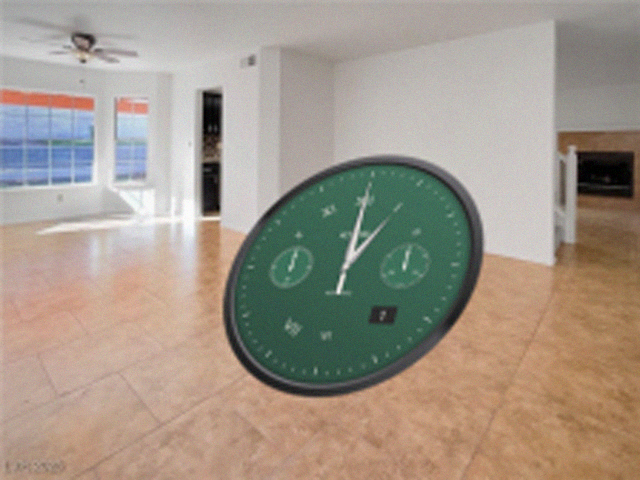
1:00
